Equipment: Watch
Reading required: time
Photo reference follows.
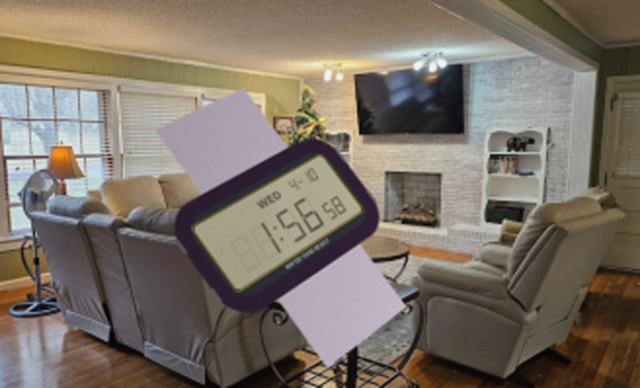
1:56:58
